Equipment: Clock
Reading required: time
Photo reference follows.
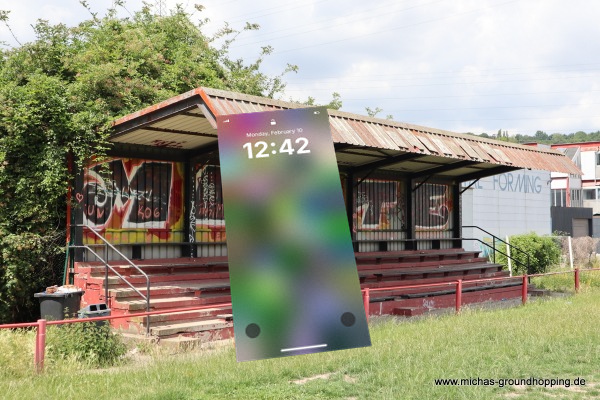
12:42
